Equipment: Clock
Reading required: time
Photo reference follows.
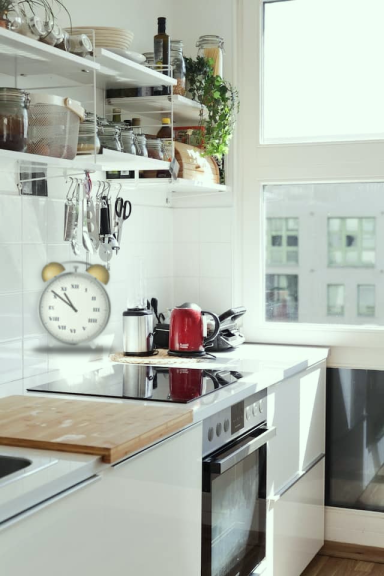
10:51
